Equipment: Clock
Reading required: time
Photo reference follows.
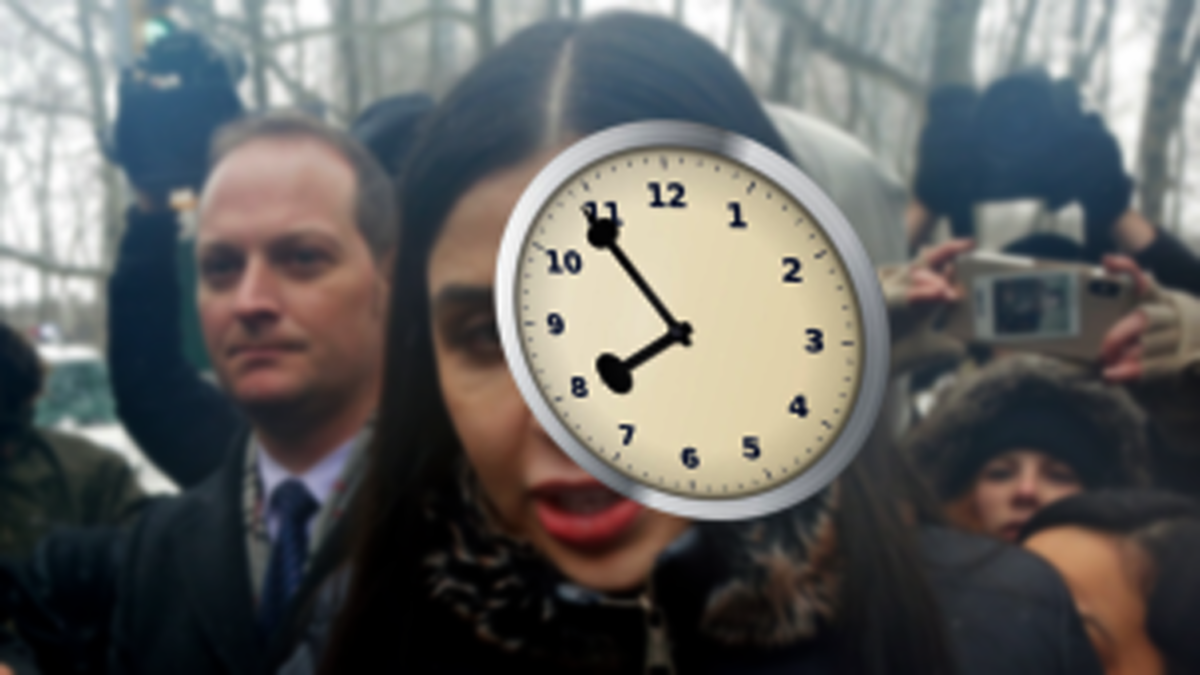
7:54
